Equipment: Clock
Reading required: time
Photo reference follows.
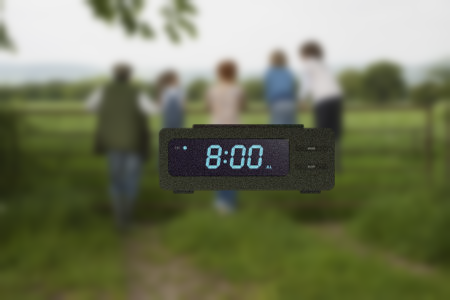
8:00
